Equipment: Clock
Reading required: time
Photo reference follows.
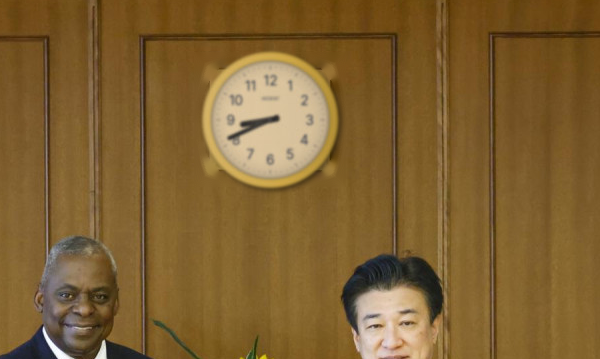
8:41
